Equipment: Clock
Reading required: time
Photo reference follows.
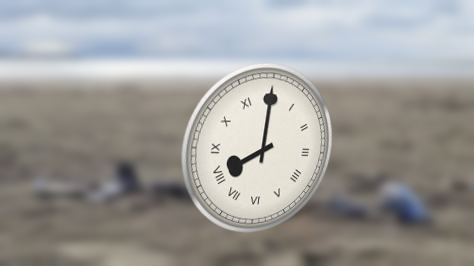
8:00
